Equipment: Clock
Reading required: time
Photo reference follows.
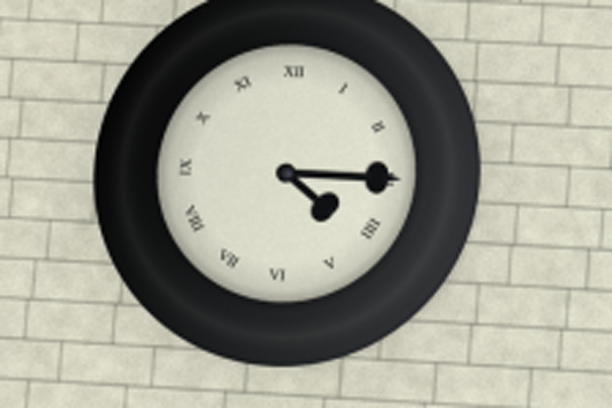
4:15
